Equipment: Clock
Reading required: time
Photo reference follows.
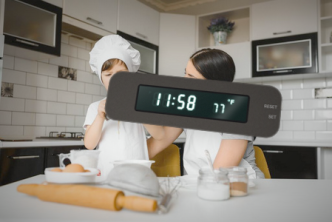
11:58
